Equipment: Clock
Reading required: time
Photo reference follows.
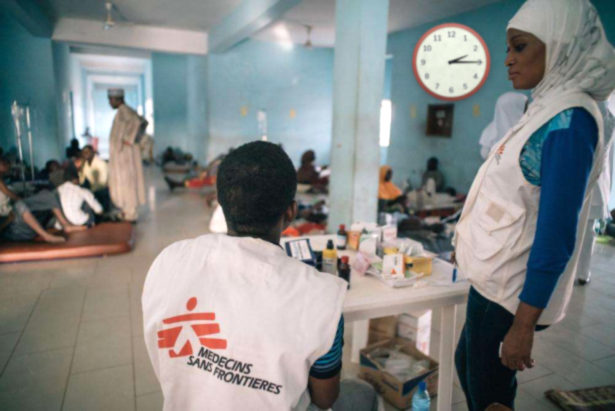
2:15
